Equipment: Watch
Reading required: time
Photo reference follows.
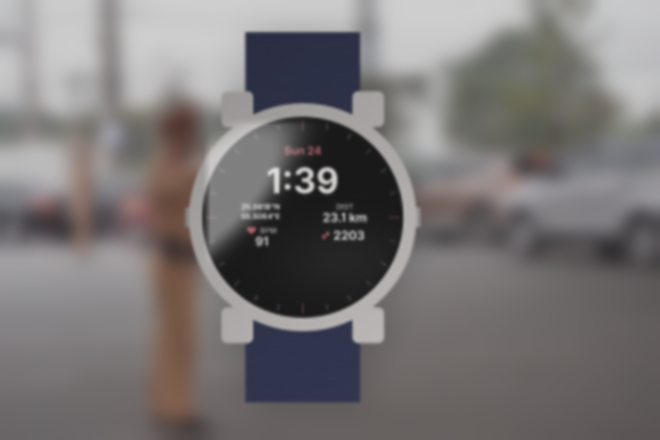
1:39
